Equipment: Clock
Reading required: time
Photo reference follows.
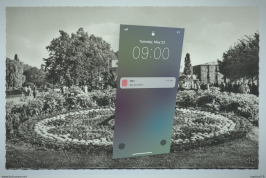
9:00
